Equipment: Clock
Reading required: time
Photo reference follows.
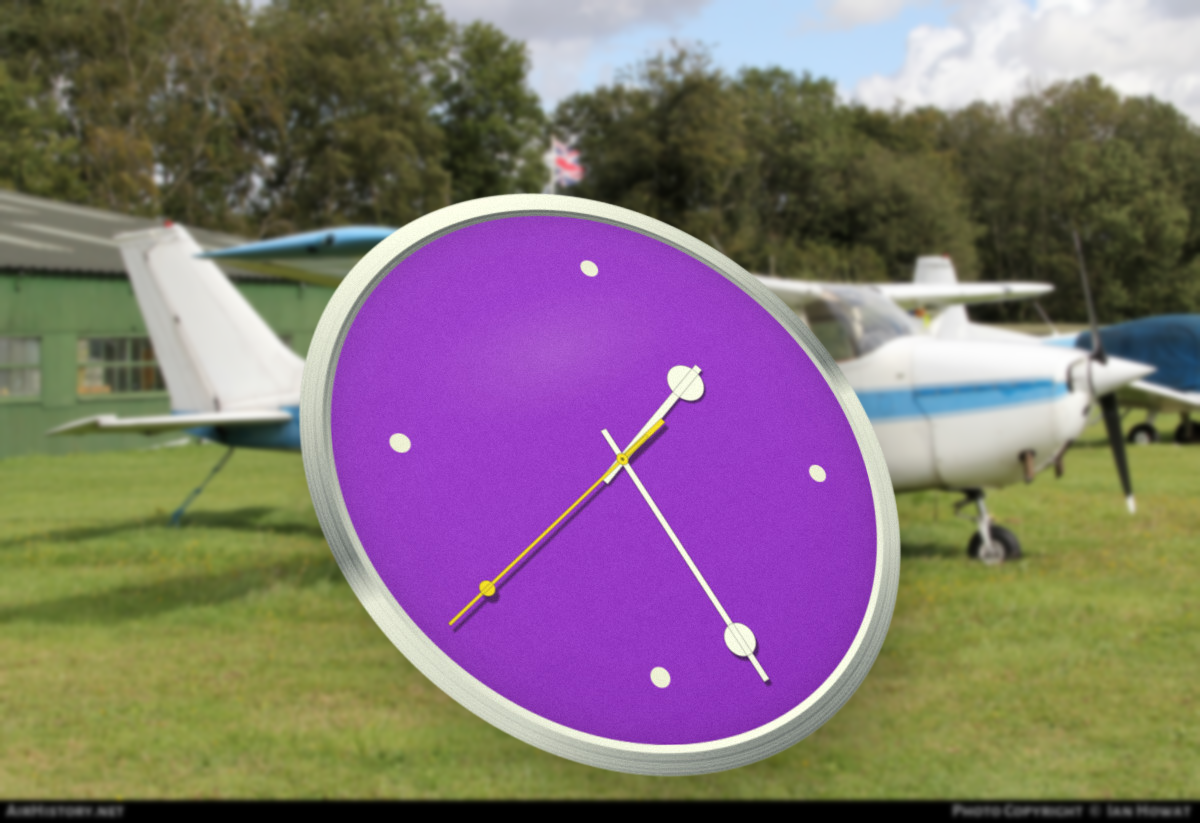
1:25:38
